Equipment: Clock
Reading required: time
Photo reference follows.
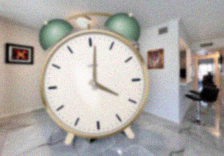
4:01
